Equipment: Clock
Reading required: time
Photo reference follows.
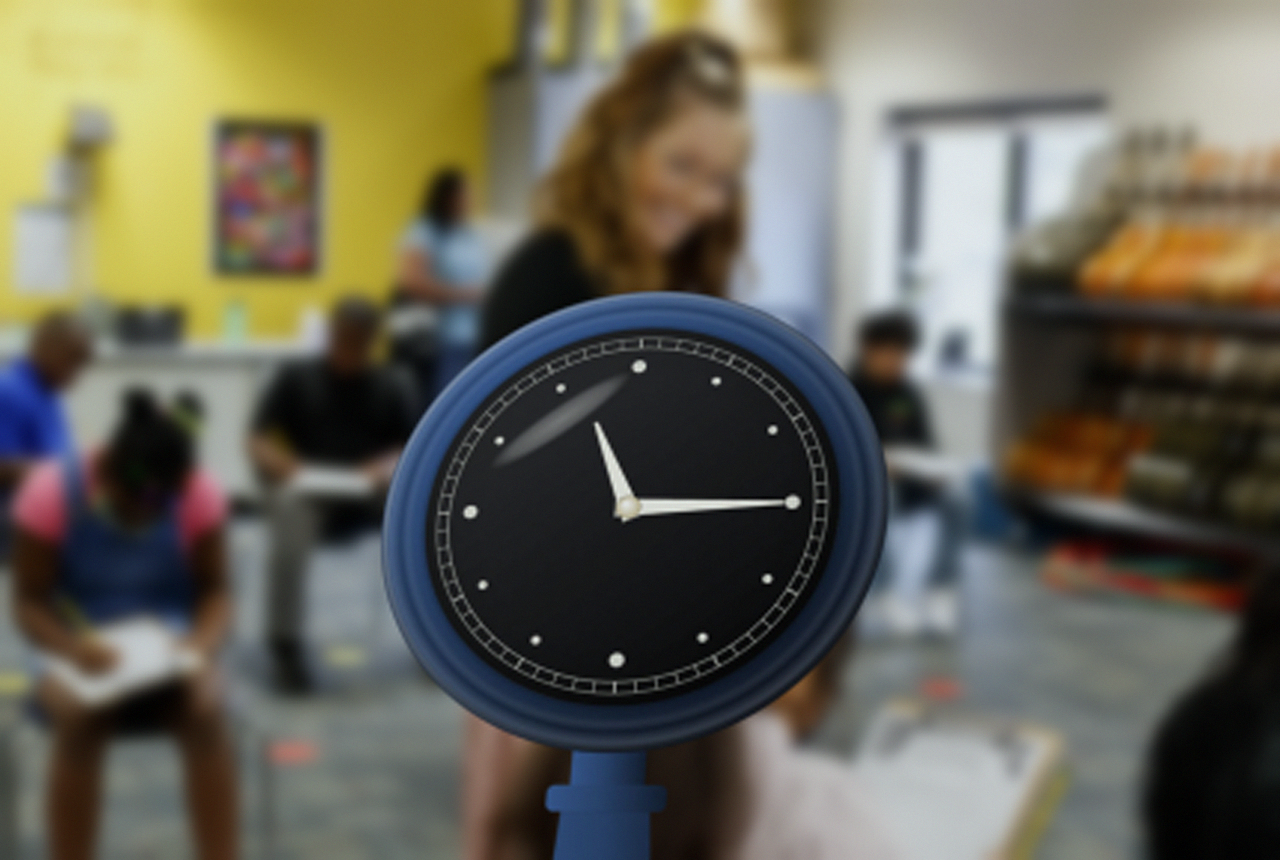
11:15
